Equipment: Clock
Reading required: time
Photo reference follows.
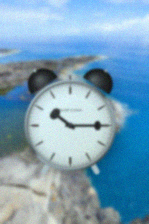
10:15
